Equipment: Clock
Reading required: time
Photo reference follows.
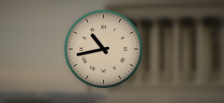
10:43
